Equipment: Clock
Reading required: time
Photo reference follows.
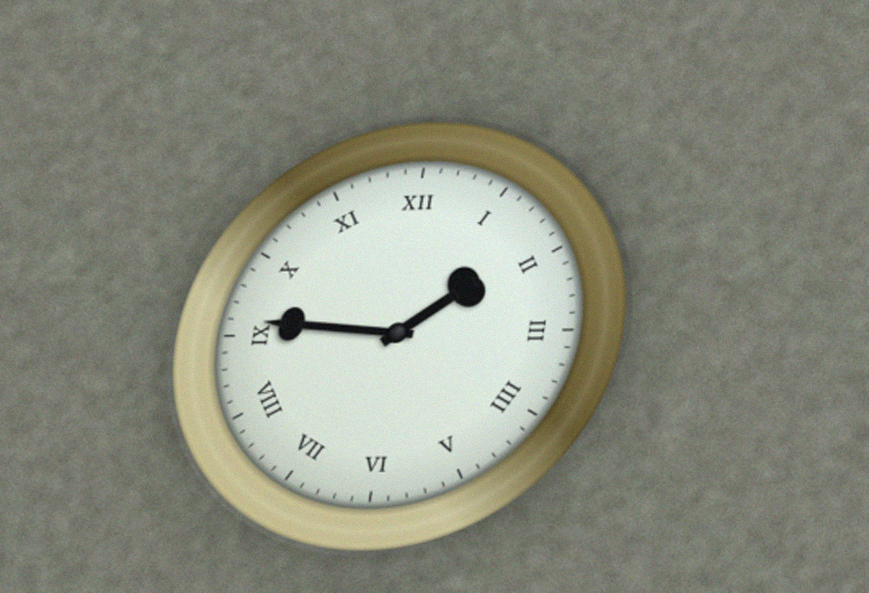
1:46
